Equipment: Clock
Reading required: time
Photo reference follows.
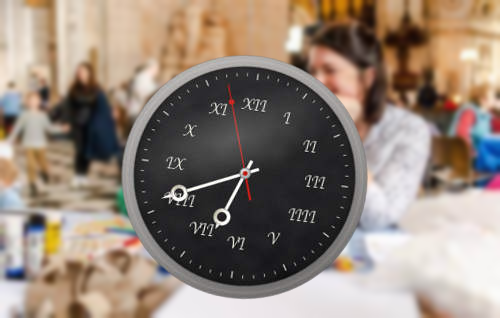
6:40:57
